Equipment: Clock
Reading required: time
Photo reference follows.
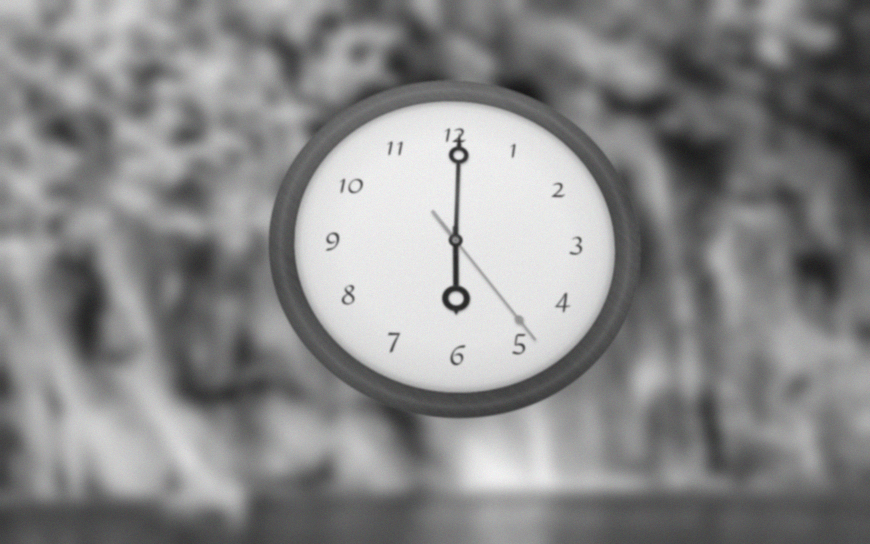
6:00:24
